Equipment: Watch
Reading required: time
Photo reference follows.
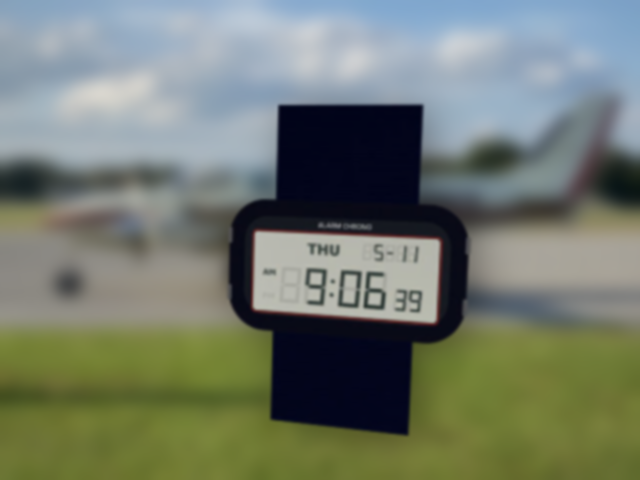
9:06:39
